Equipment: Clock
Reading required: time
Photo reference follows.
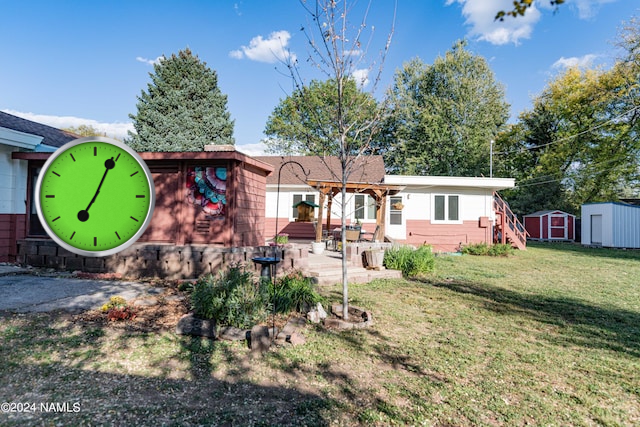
7:04
